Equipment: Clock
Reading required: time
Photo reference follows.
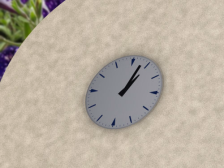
1:03
